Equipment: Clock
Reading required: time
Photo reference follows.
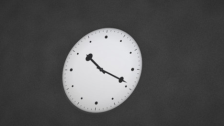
10:19
